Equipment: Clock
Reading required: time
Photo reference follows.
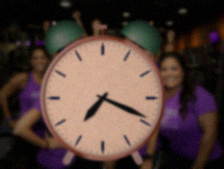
7:19
